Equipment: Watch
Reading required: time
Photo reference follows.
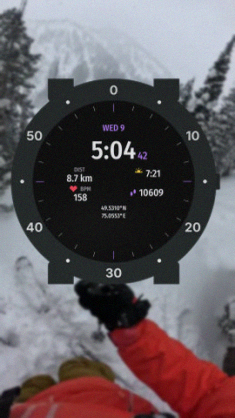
5:04:42
